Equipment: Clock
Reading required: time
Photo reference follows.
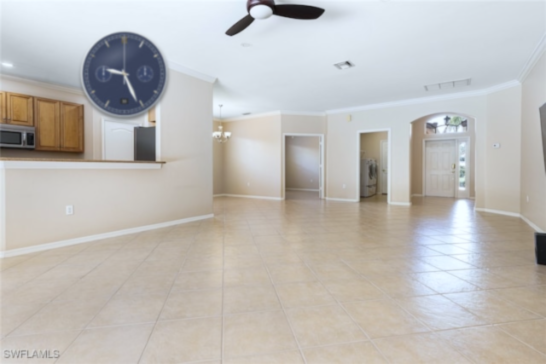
9:26
